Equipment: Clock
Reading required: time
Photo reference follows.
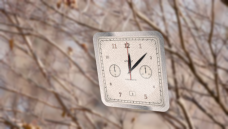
12:08
